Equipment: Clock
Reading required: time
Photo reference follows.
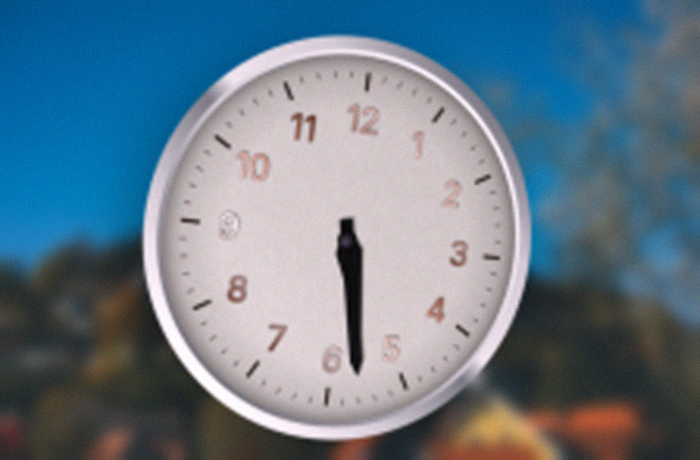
5:28
